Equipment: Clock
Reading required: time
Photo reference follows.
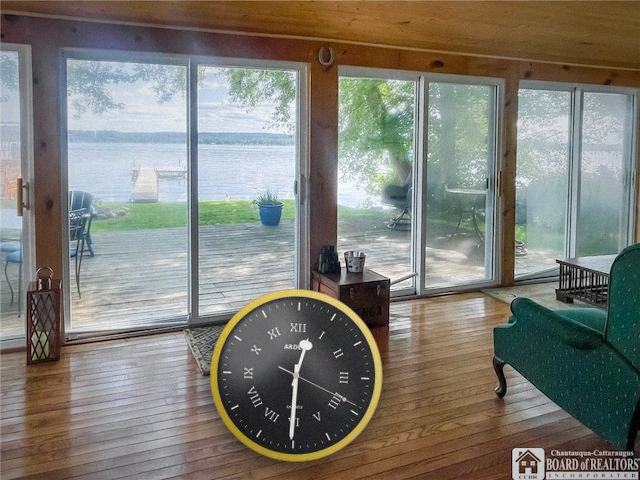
12:30:19
